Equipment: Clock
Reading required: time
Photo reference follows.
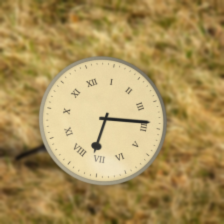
7:19
